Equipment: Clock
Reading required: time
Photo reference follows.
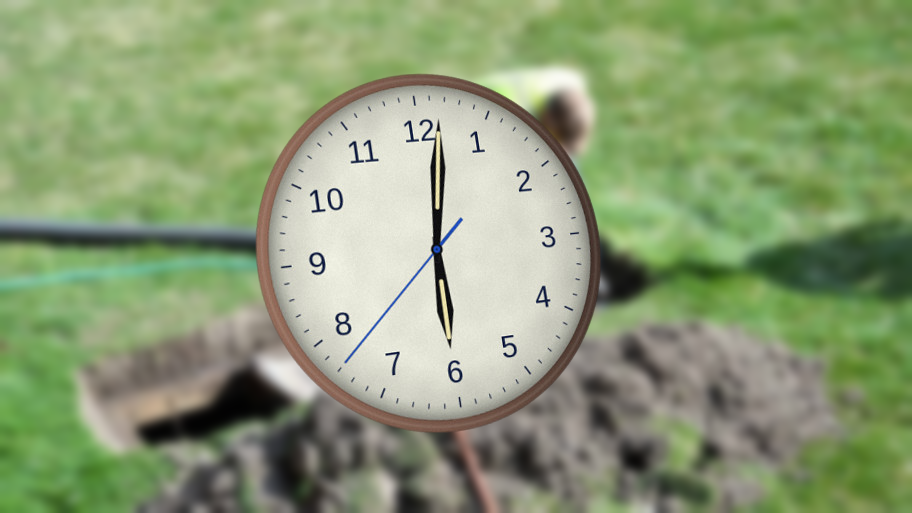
6:01:38
